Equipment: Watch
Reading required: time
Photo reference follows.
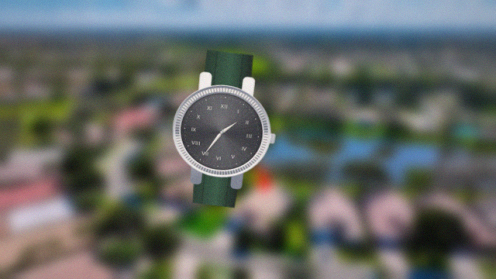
1:35
